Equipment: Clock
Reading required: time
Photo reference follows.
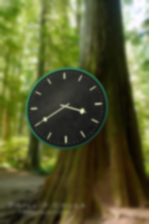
3:40
